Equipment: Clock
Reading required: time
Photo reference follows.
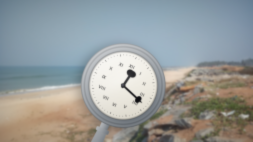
12:18
